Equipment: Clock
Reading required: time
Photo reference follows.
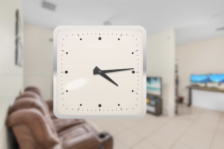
4:14
